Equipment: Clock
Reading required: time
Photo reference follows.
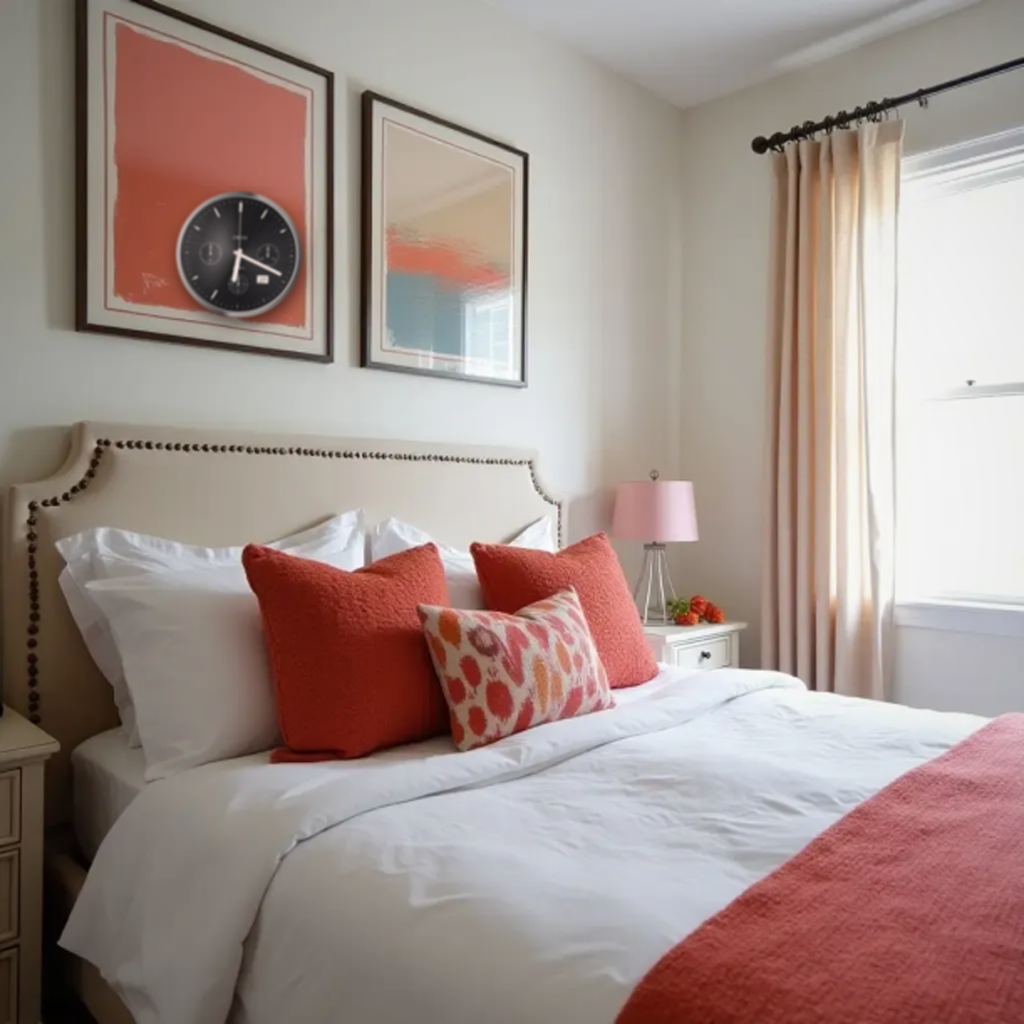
6:19
